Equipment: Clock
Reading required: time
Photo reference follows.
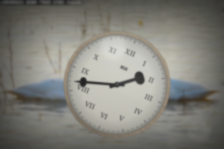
1:42
